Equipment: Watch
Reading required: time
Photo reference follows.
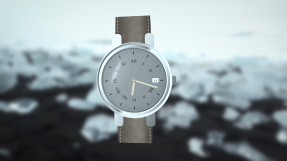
6:18
